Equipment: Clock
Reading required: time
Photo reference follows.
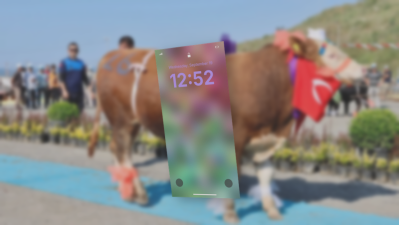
12:52
